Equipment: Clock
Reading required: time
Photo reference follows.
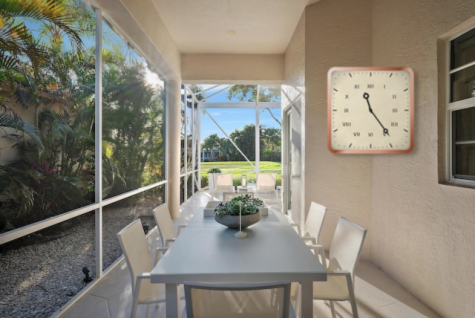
11:24
